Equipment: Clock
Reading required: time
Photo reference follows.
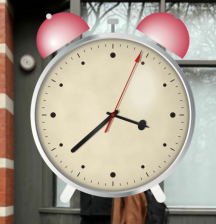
3:38:04
